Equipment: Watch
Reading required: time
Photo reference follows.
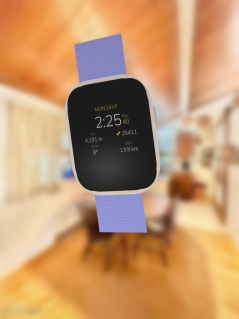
2:25
